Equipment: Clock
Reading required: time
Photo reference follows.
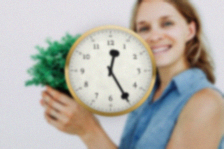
12:25
